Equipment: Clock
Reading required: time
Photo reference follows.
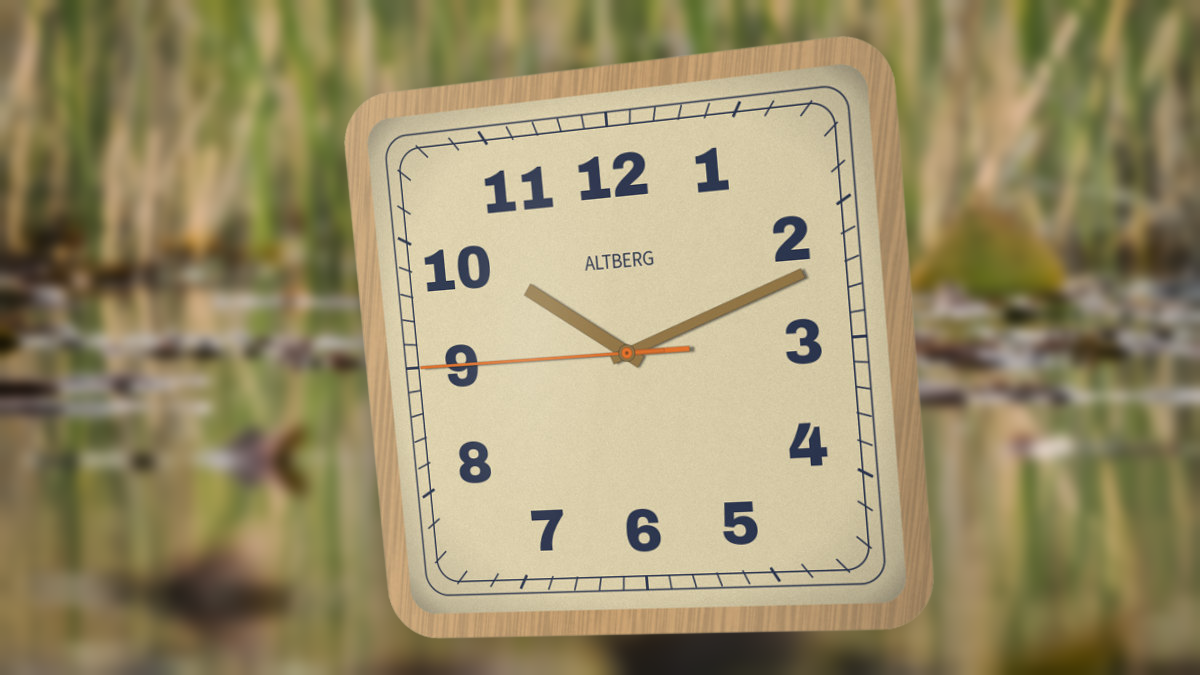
10:11:45
